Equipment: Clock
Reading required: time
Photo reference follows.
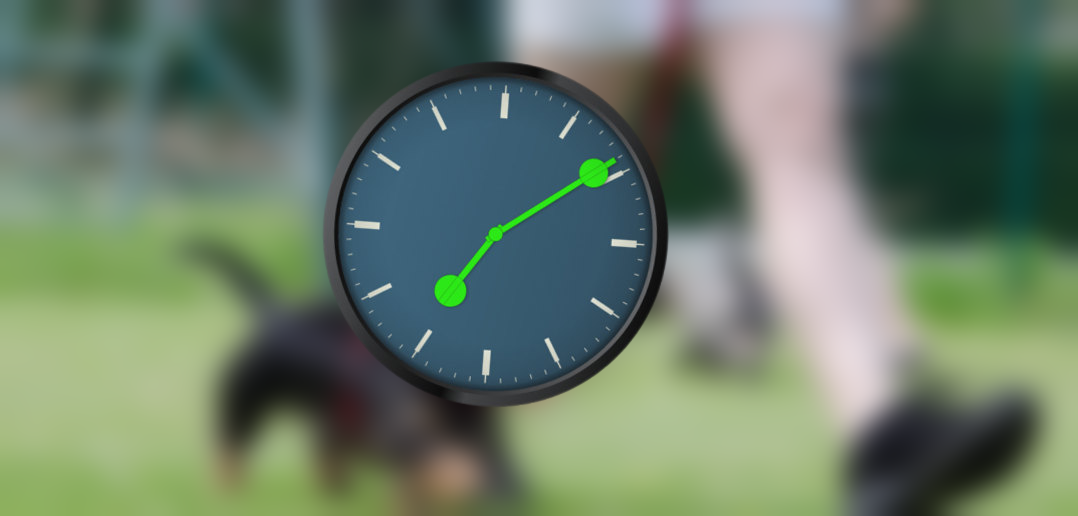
7:09
